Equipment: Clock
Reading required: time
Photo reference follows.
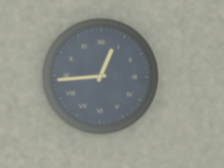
12:44
